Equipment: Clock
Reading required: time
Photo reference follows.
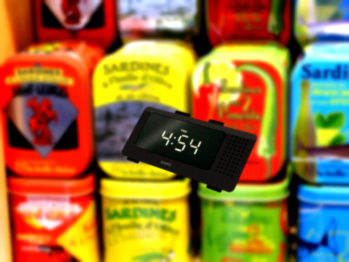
4:54
